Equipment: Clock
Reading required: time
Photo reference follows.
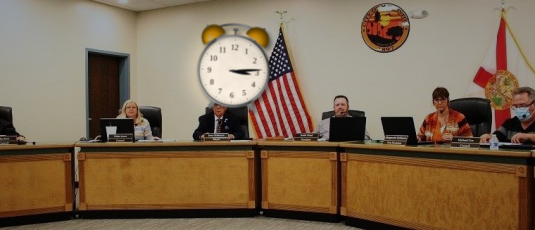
3:14
